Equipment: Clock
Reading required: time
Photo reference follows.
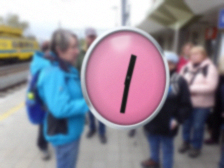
12:32
